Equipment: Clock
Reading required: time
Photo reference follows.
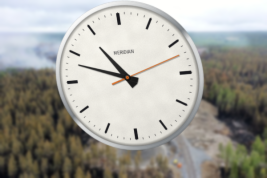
10:48:12
